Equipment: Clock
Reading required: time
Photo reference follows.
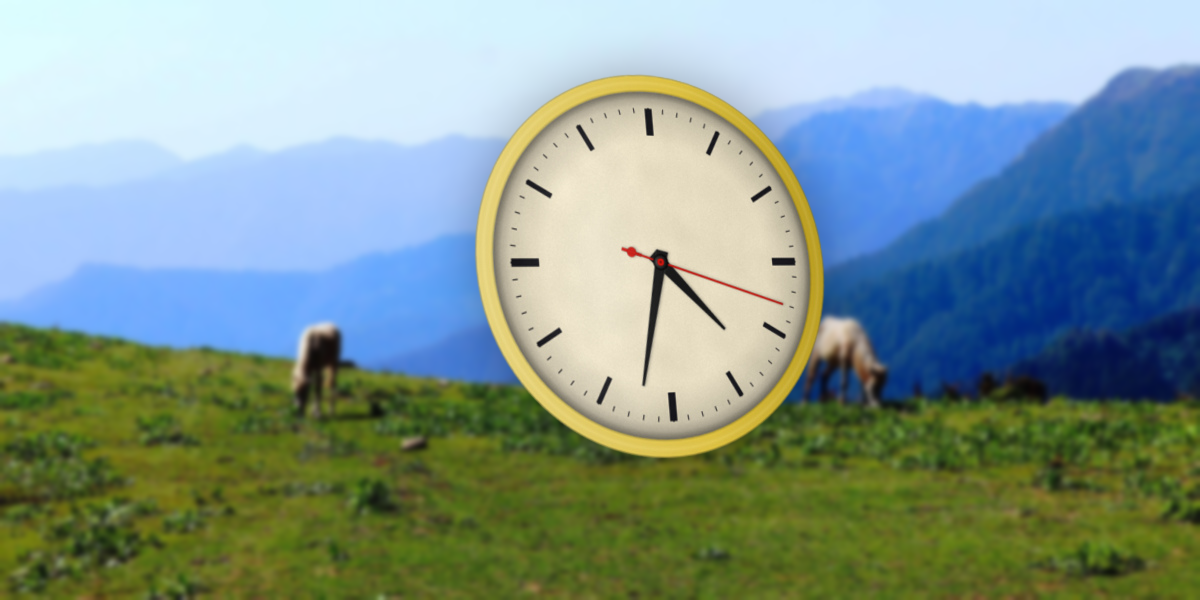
4:32:18
